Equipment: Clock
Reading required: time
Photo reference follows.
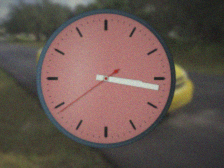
3:16:39
